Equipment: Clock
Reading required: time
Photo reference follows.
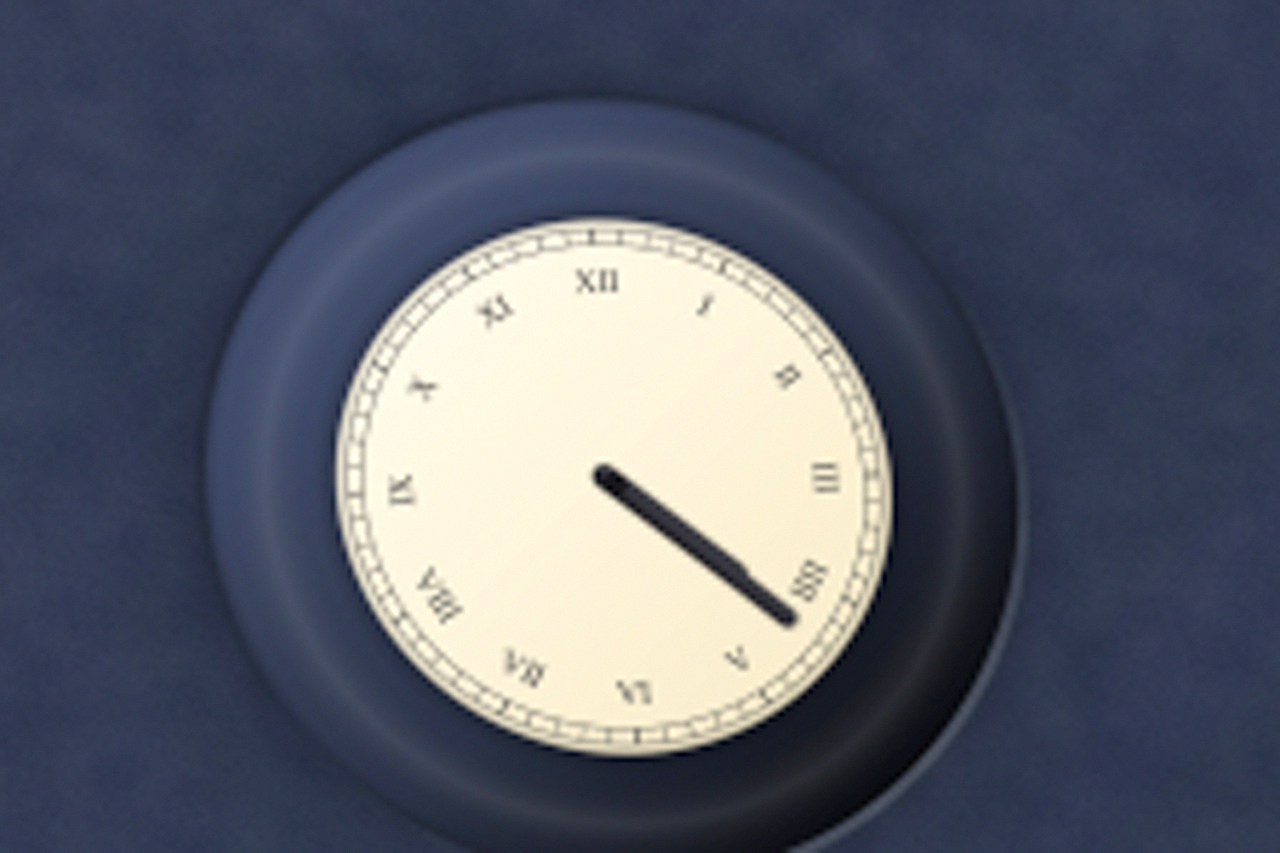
4:22
